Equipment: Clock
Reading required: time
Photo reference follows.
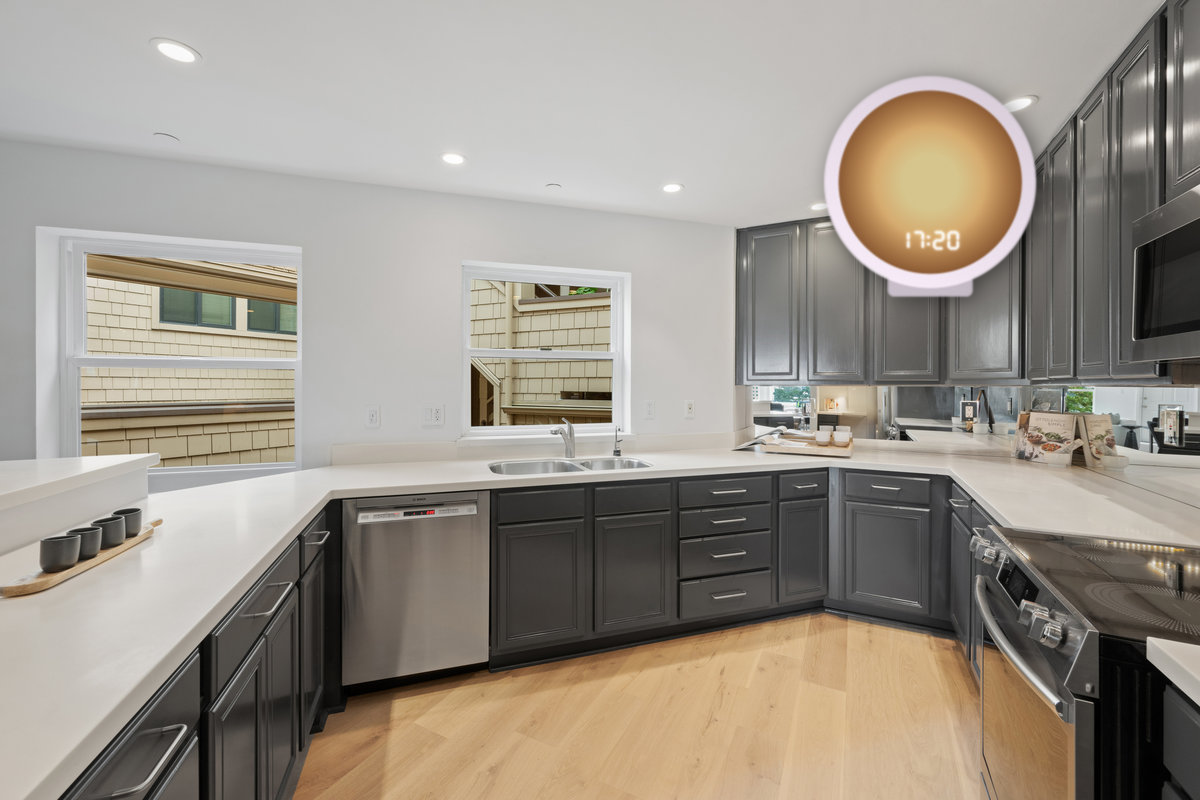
17:20
